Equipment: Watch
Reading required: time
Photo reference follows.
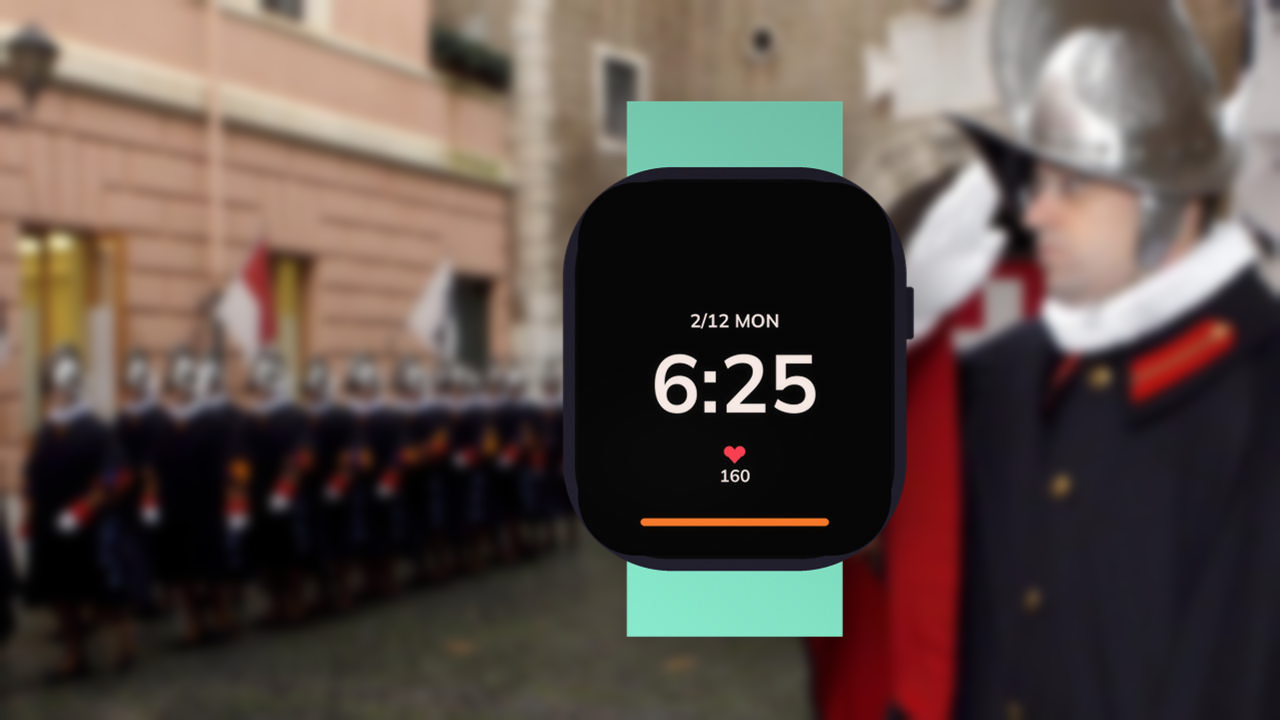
6:25
